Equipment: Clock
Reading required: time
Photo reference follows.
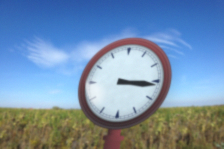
3:16
